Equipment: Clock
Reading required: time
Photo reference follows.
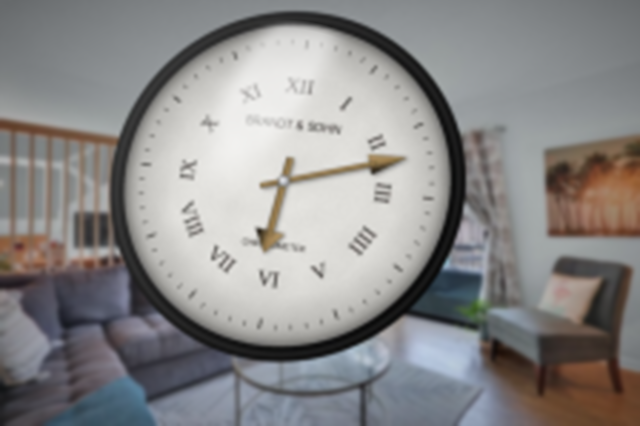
6:12
